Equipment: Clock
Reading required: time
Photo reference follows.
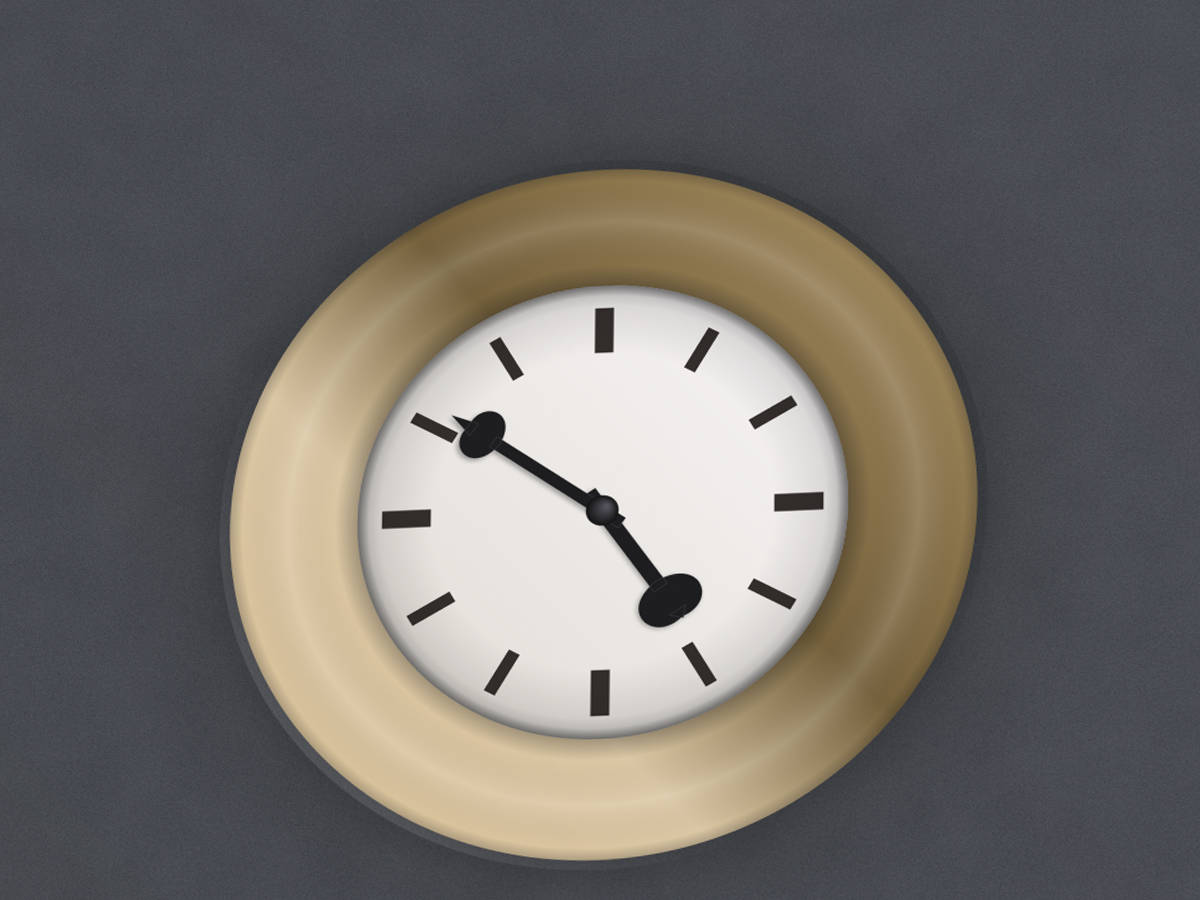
4:51
